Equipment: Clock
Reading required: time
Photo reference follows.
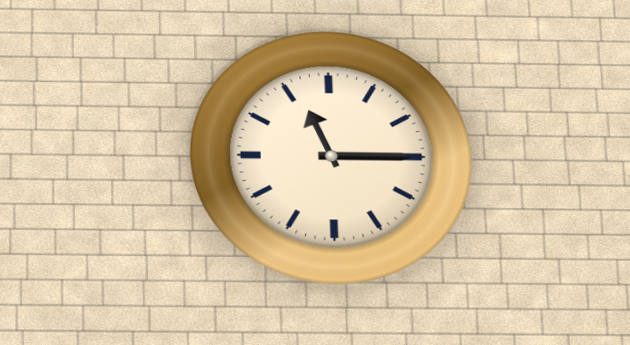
11:15
